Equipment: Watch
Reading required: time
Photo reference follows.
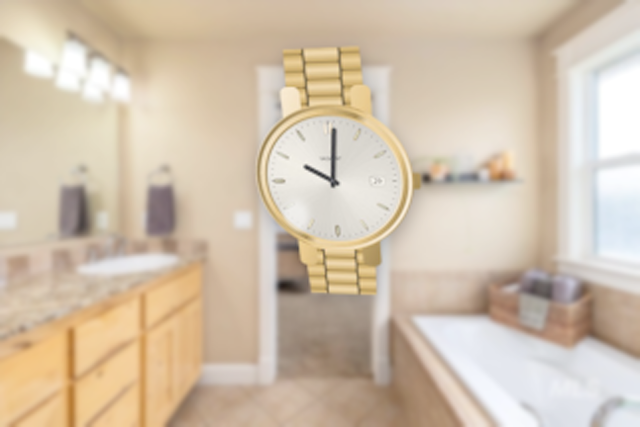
10:01
